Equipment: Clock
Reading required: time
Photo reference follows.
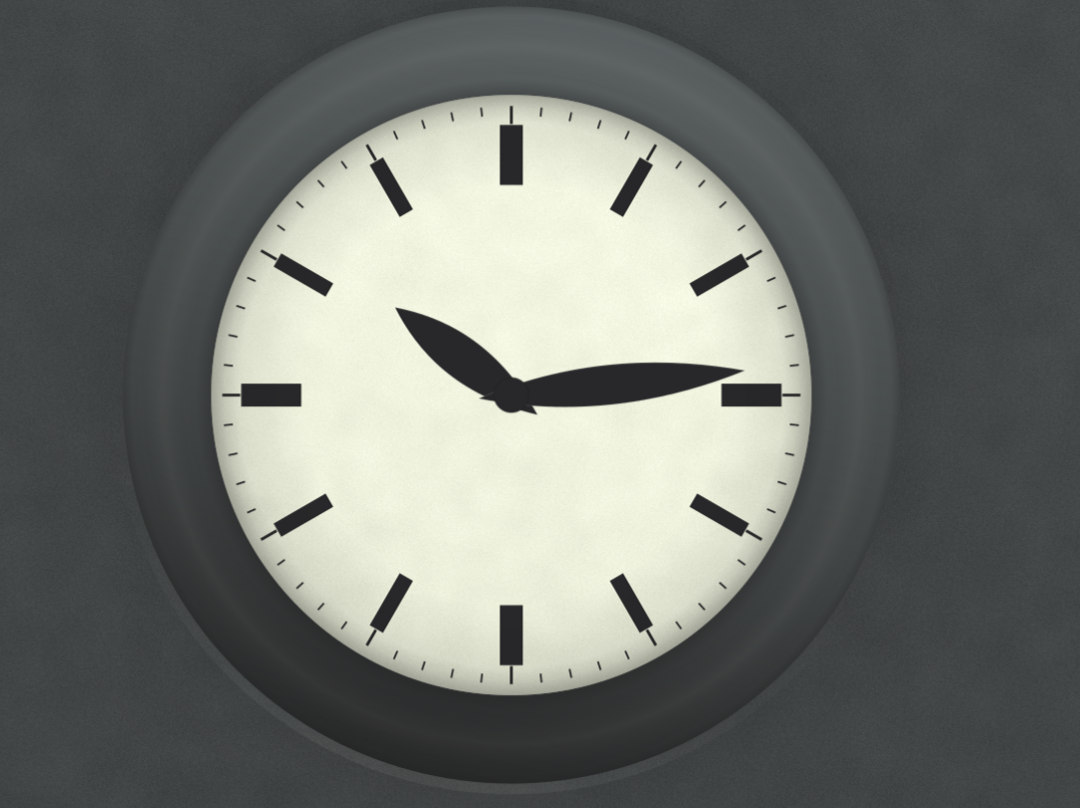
10:14
